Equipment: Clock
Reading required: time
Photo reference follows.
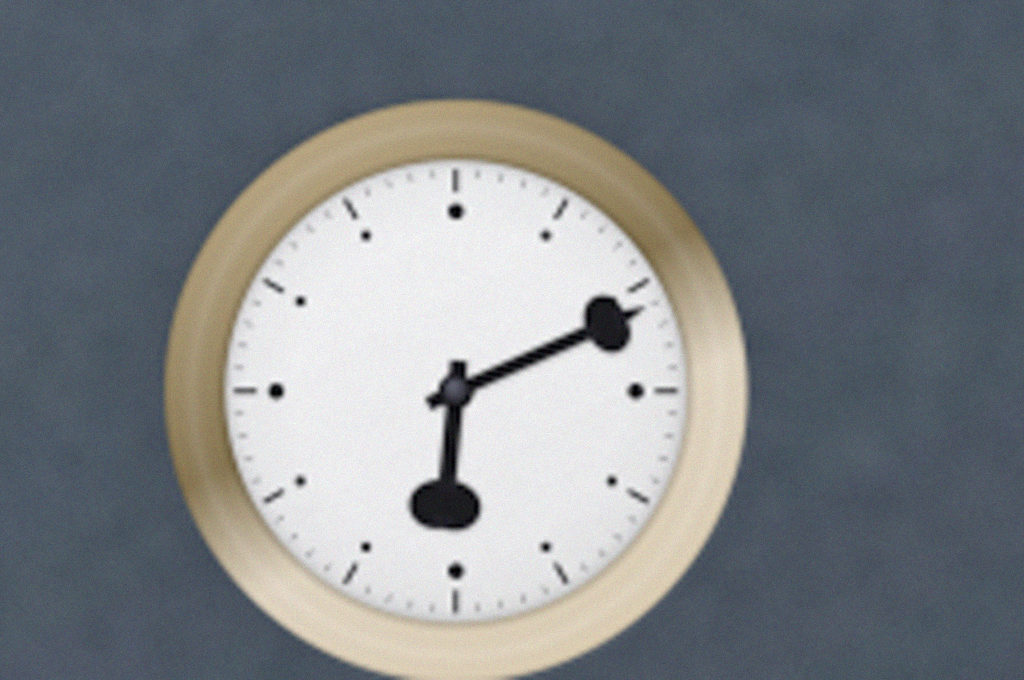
6:11
